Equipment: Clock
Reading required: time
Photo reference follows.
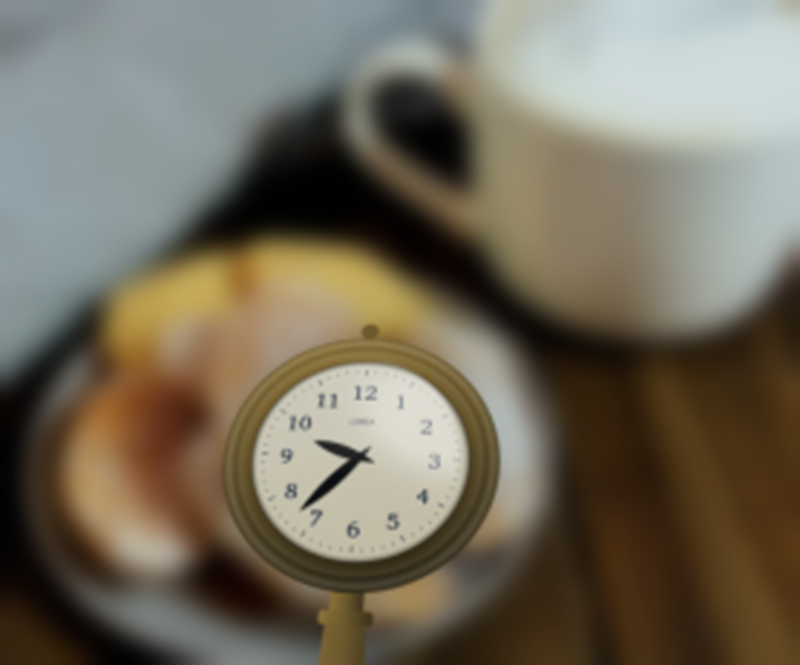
9:37
